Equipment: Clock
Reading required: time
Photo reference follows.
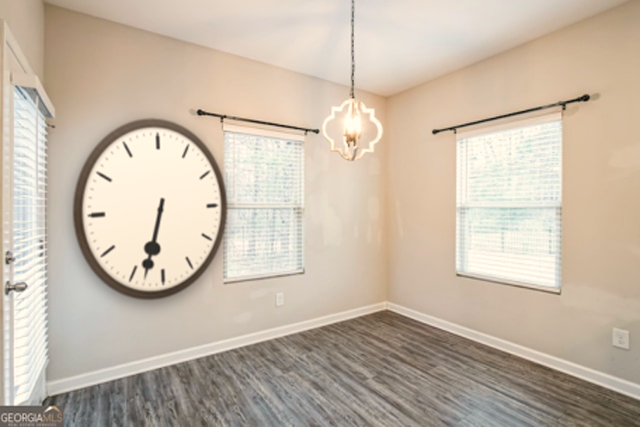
6:33
